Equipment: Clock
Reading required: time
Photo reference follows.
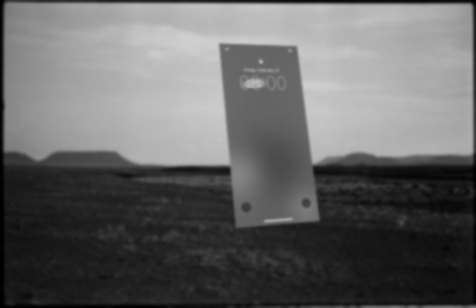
8:00
